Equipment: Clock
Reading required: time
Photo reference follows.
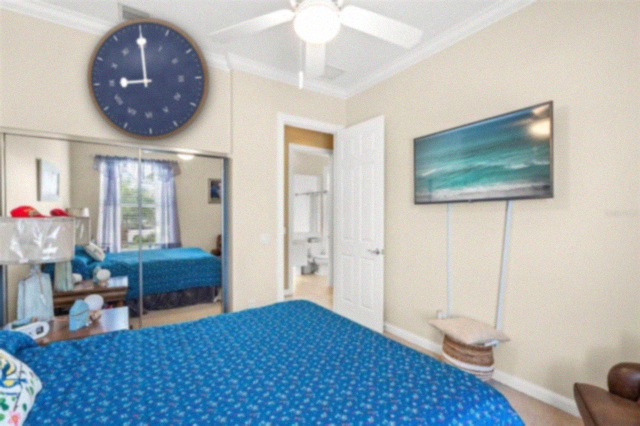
9:00
